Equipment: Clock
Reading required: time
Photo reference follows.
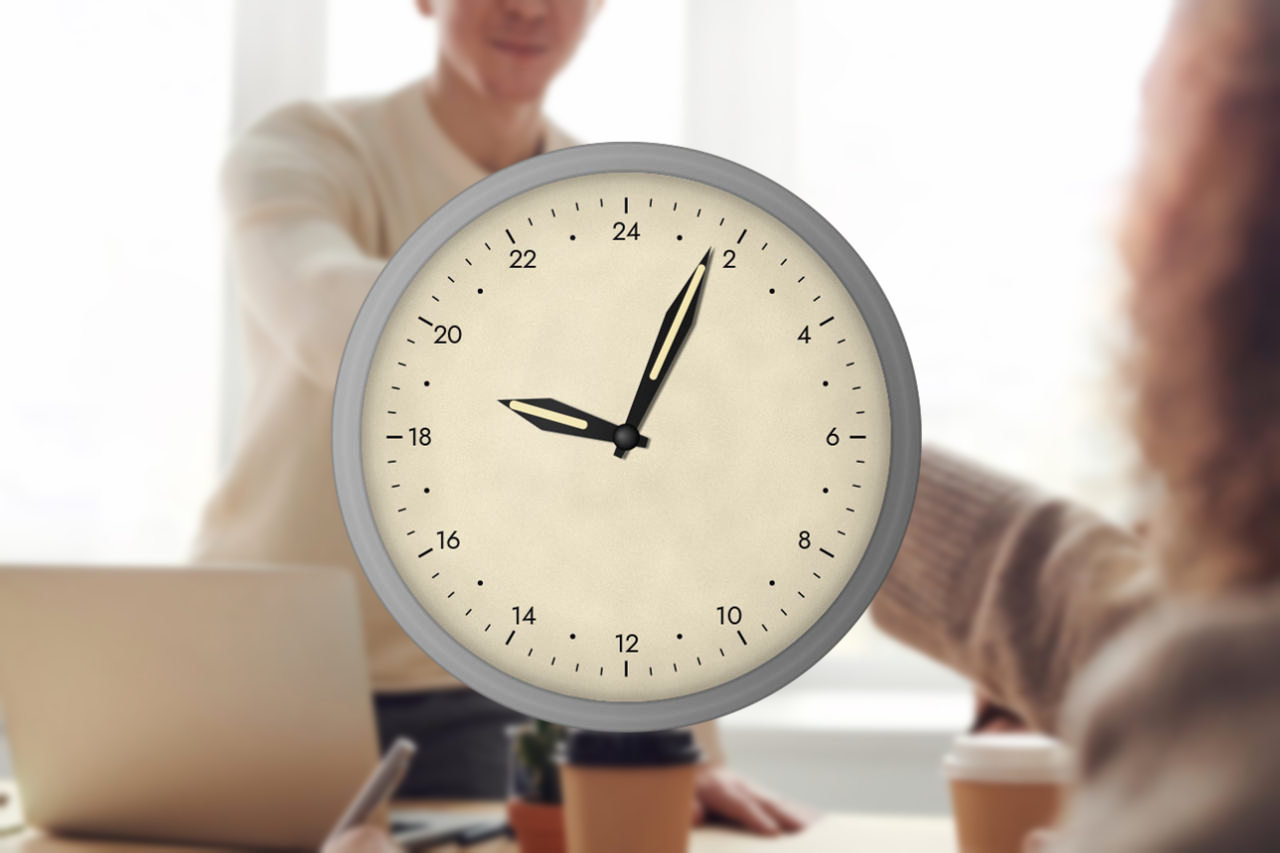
19:04
